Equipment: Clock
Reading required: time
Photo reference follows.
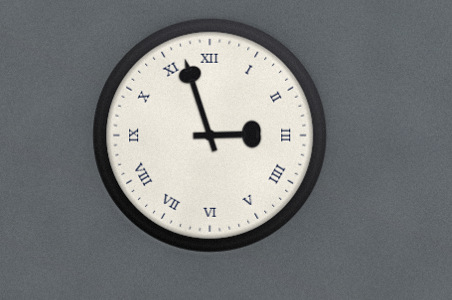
2:57
